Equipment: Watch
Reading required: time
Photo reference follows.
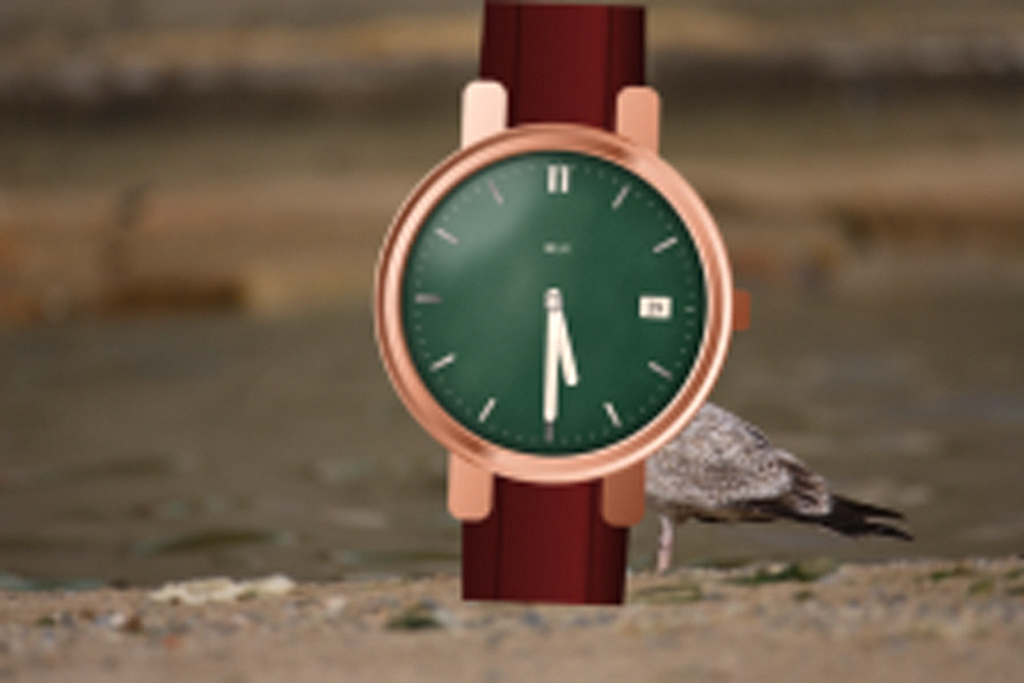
5:30
